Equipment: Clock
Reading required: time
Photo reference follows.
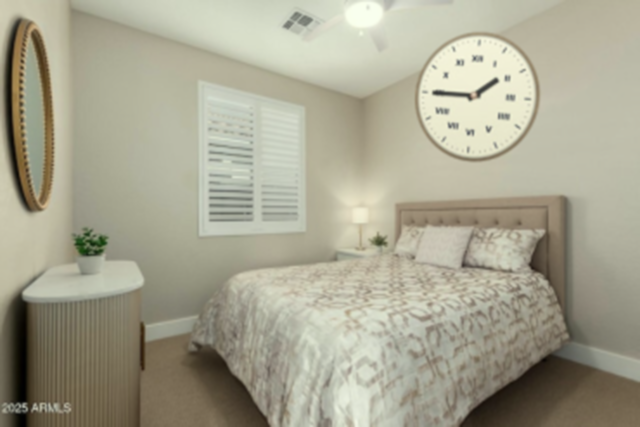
1:45
